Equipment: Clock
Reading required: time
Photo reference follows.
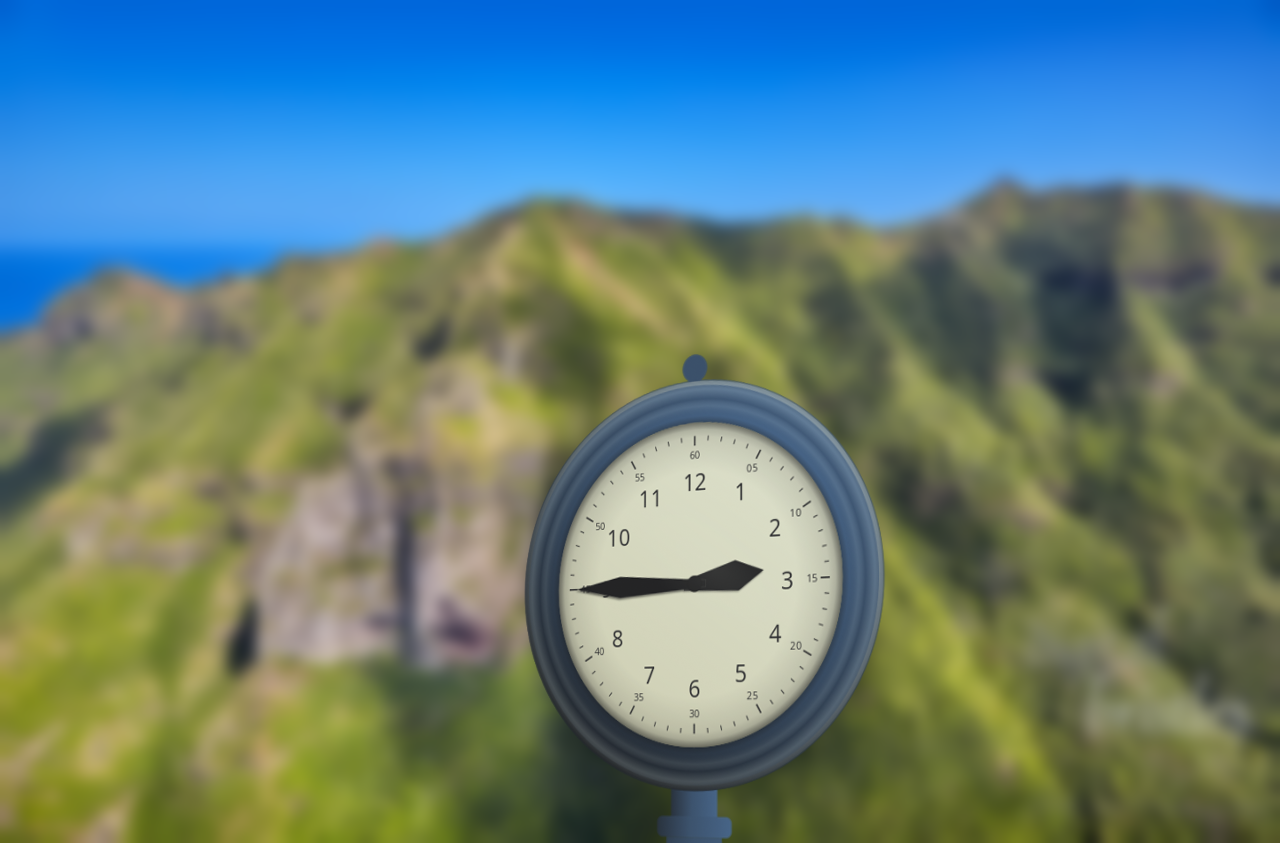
2:45
